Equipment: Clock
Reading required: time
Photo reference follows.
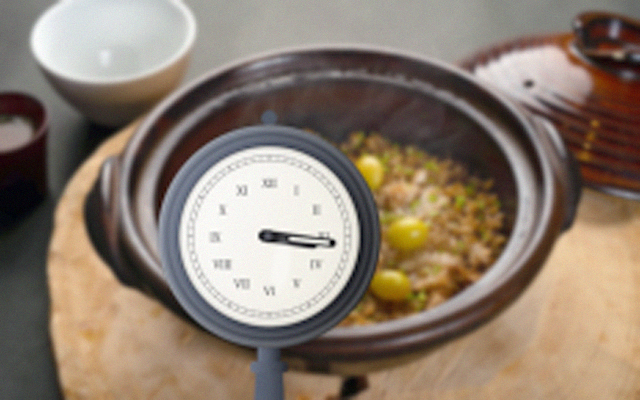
3:16
